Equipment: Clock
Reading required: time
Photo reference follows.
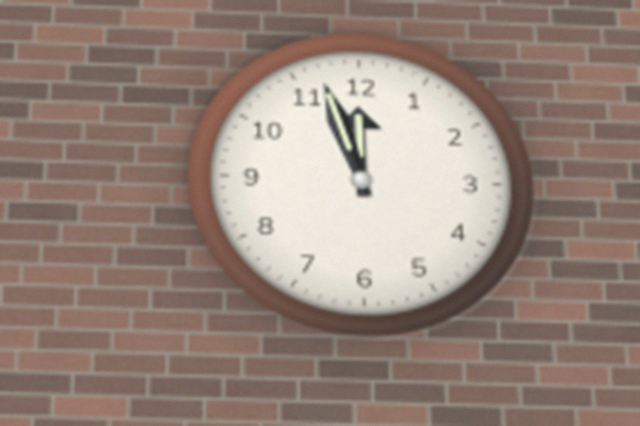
11:57
